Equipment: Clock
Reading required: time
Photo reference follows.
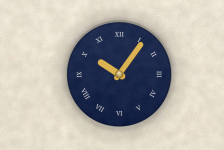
10:06
